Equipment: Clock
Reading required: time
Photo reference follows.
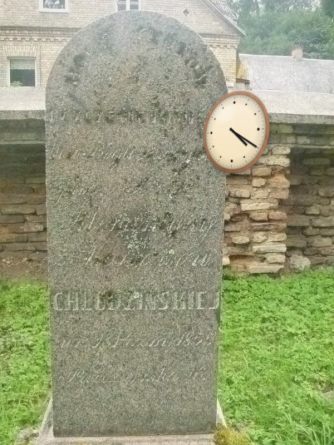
4:20
